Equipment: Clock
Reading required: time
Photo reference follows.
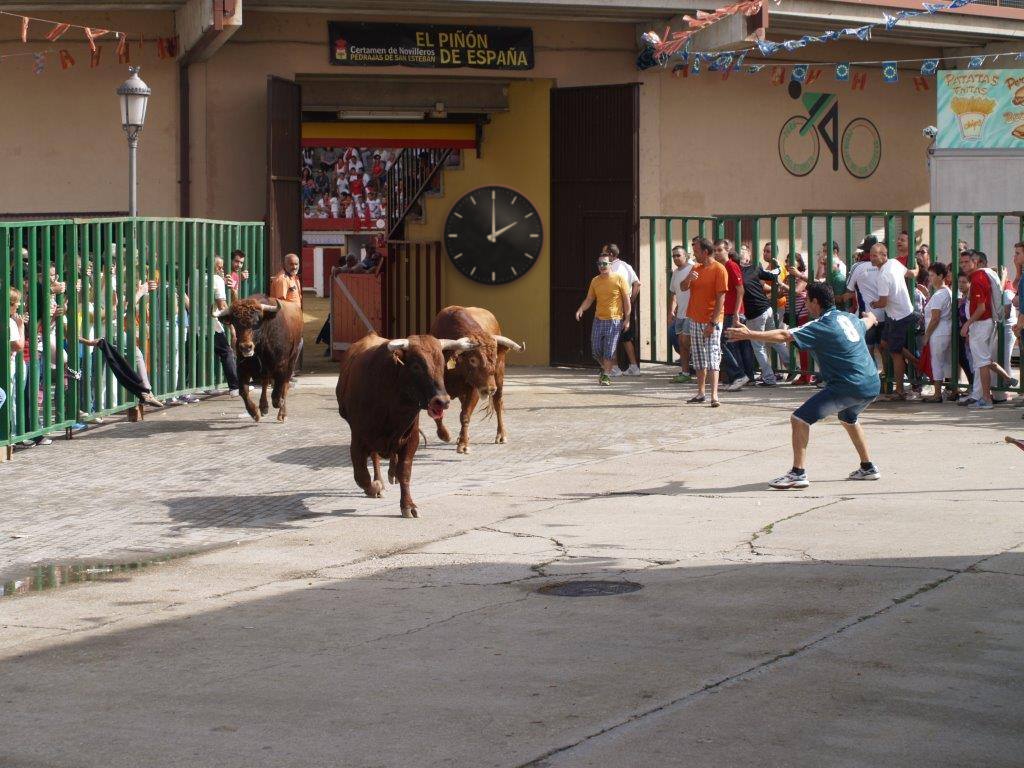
2:00
